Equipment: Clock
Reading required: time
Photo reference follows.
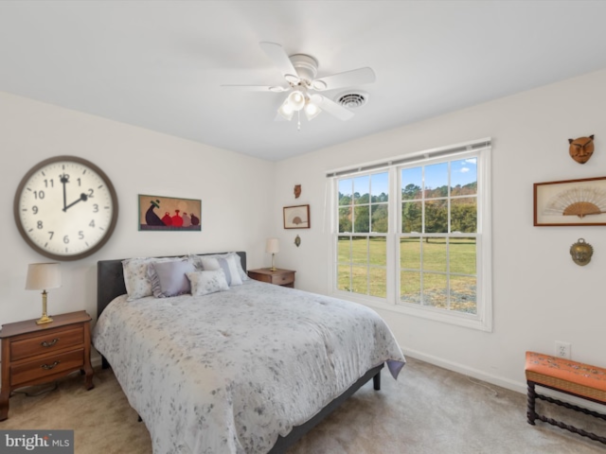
2:00
